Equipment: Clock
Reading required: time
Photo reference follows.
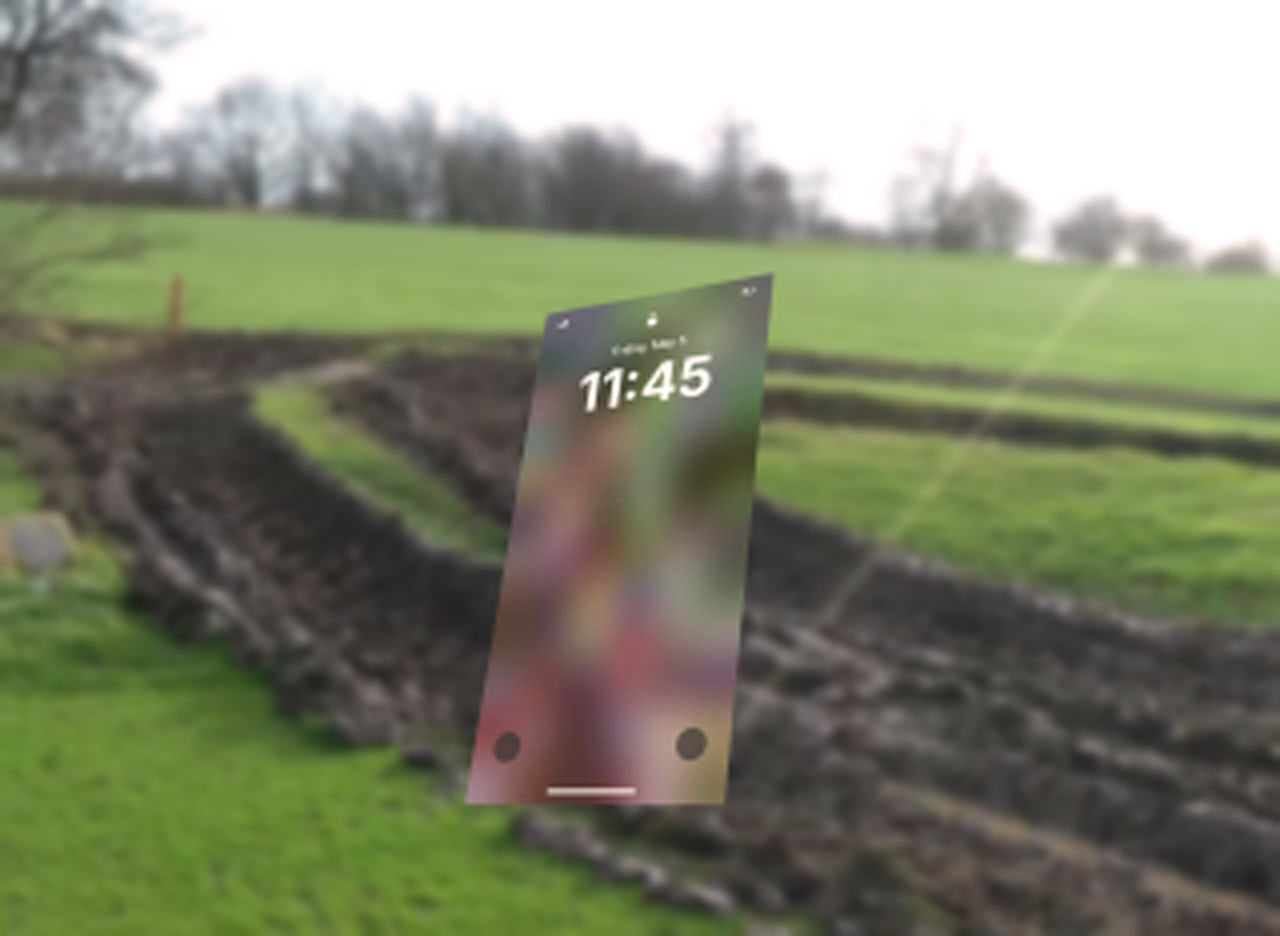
11:45
